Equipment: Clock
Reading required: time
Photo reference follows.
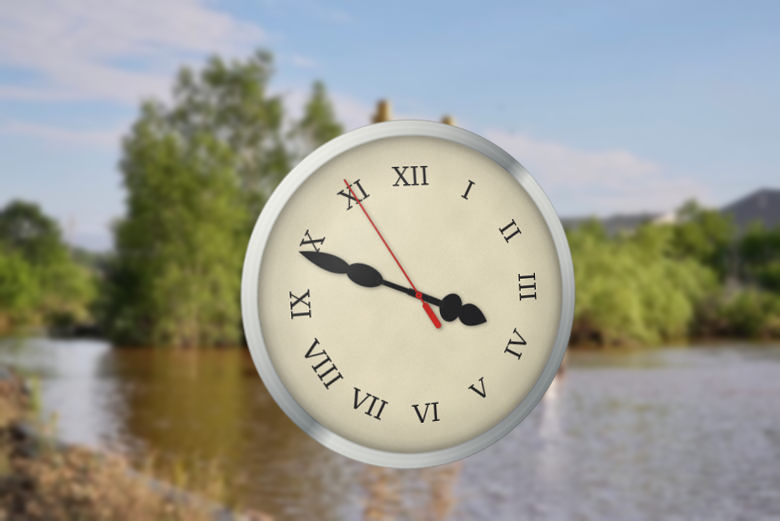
3:48:55
